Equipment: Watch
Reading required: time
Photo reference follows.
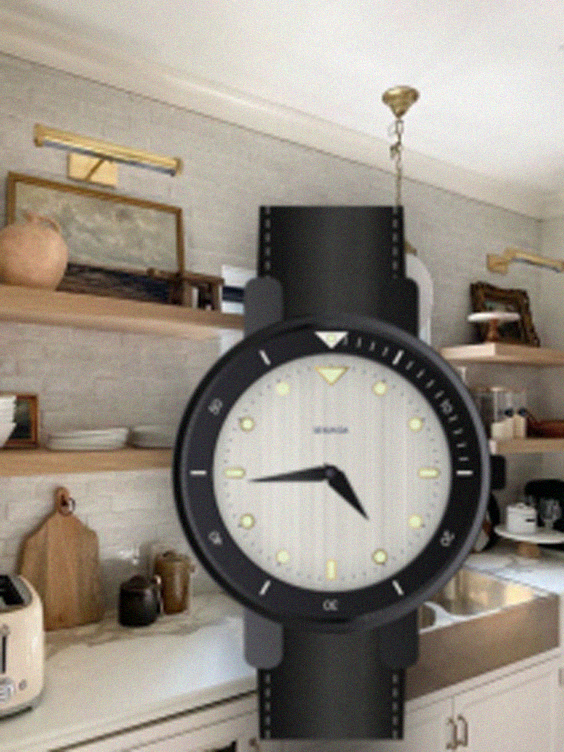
4:44
